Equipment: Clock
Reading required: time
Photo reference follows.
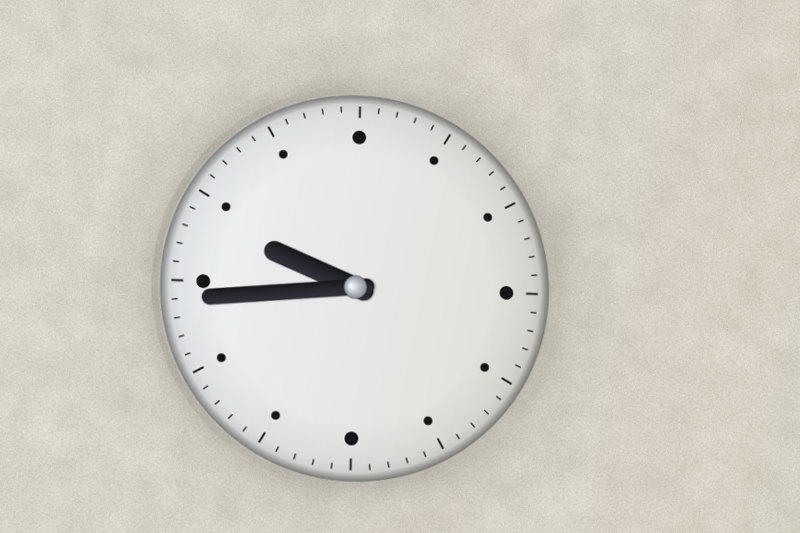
9:44
